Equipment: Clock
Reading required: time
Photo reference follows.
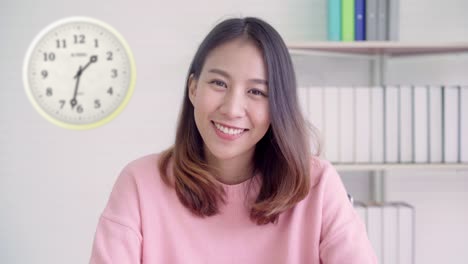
1:32
